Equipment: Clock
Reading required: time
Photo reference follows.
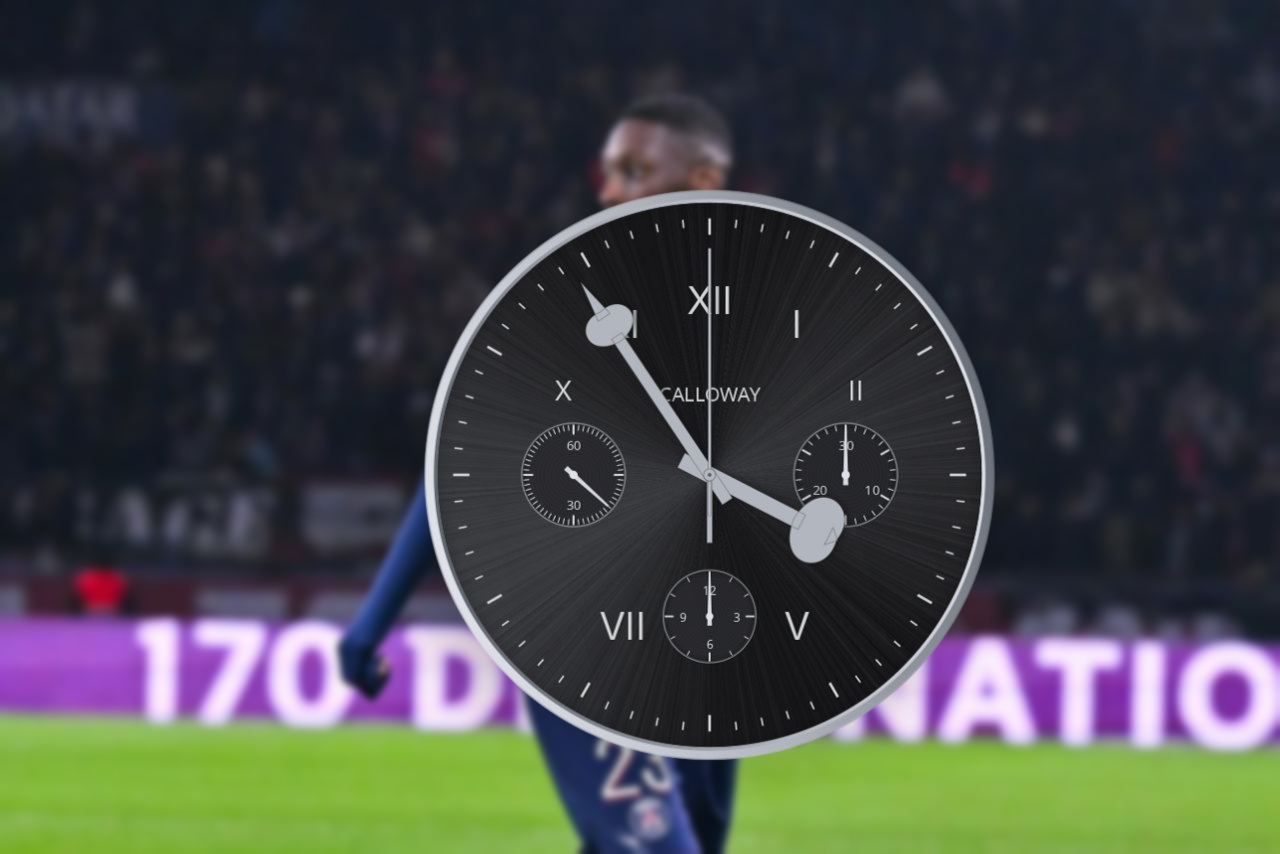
3:54:22
